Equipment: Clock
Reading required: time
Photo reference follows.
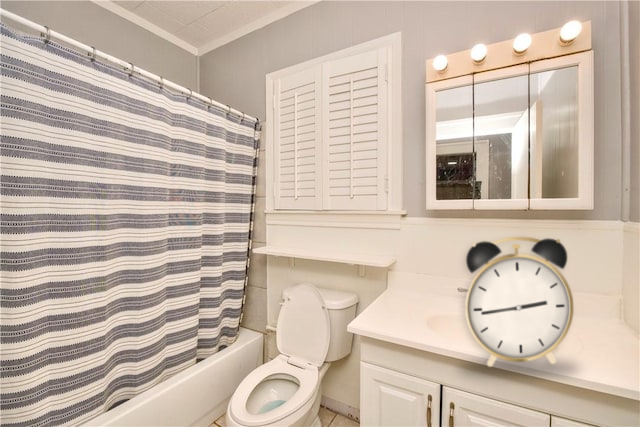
2:44
